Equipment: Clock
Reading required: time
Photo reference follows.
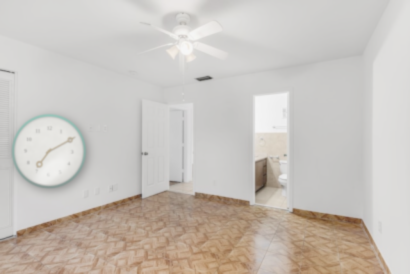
7:10
